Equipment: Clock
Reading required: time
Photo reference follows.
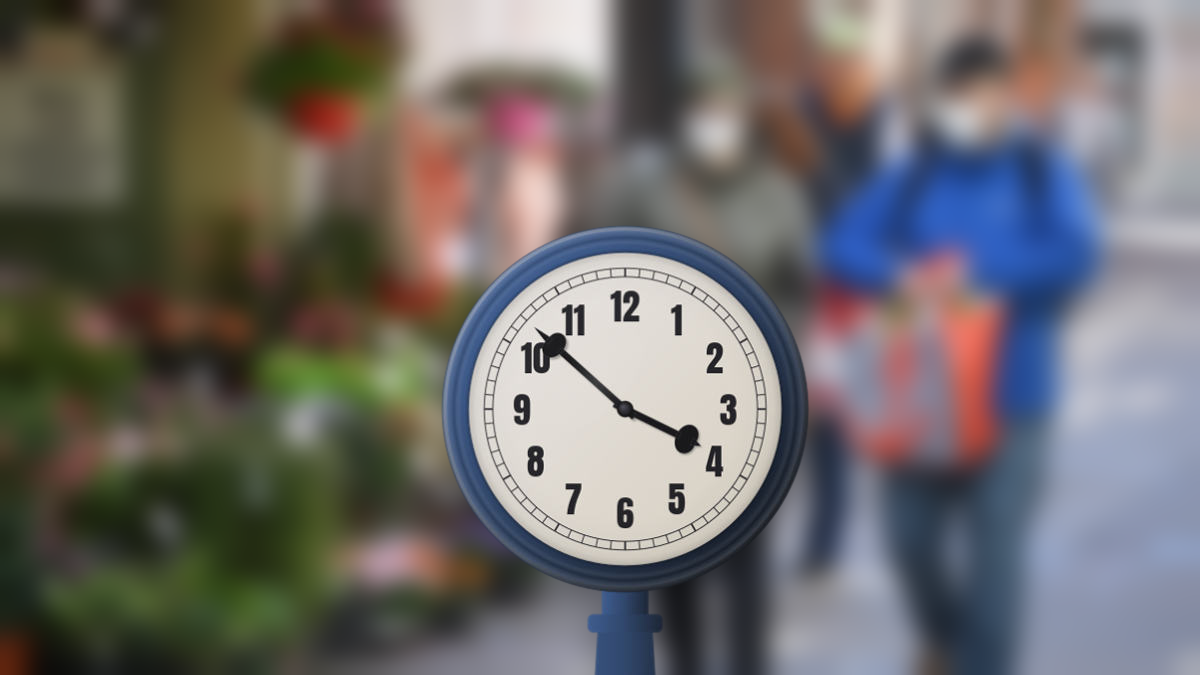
3:52
